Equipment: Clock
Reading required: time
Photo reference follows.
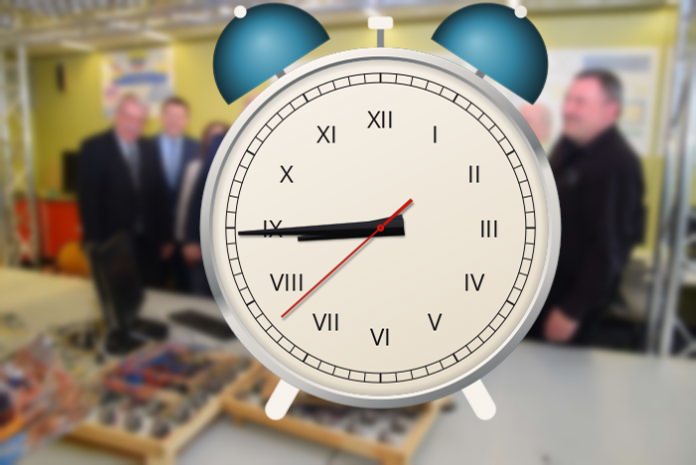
8:44:38
